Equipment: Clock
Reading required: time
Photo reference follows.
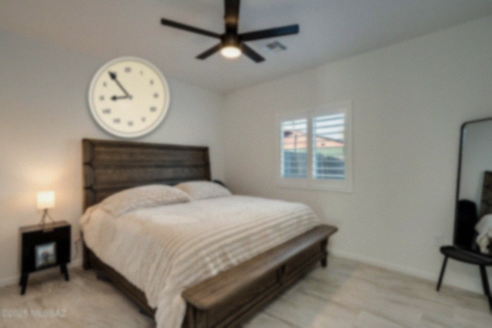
8:54
